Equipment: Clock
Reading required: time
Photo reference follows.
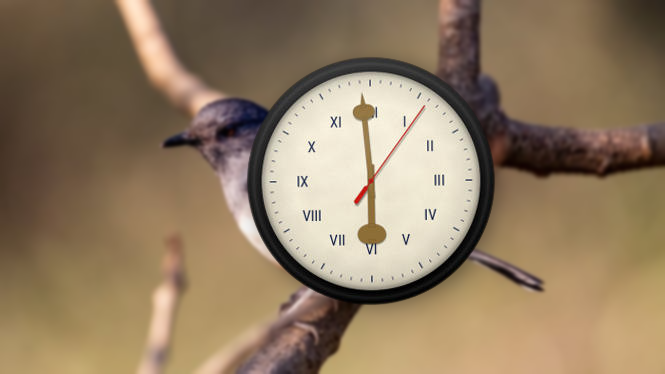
5:59:06
